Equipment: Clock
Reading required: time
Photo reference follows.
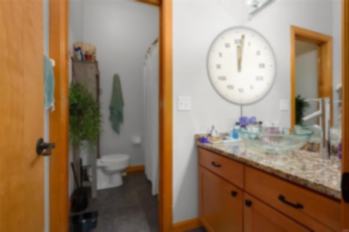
12:02
